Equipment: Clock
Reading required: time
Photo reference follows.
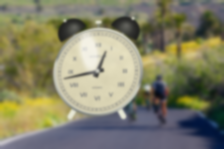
12:43
